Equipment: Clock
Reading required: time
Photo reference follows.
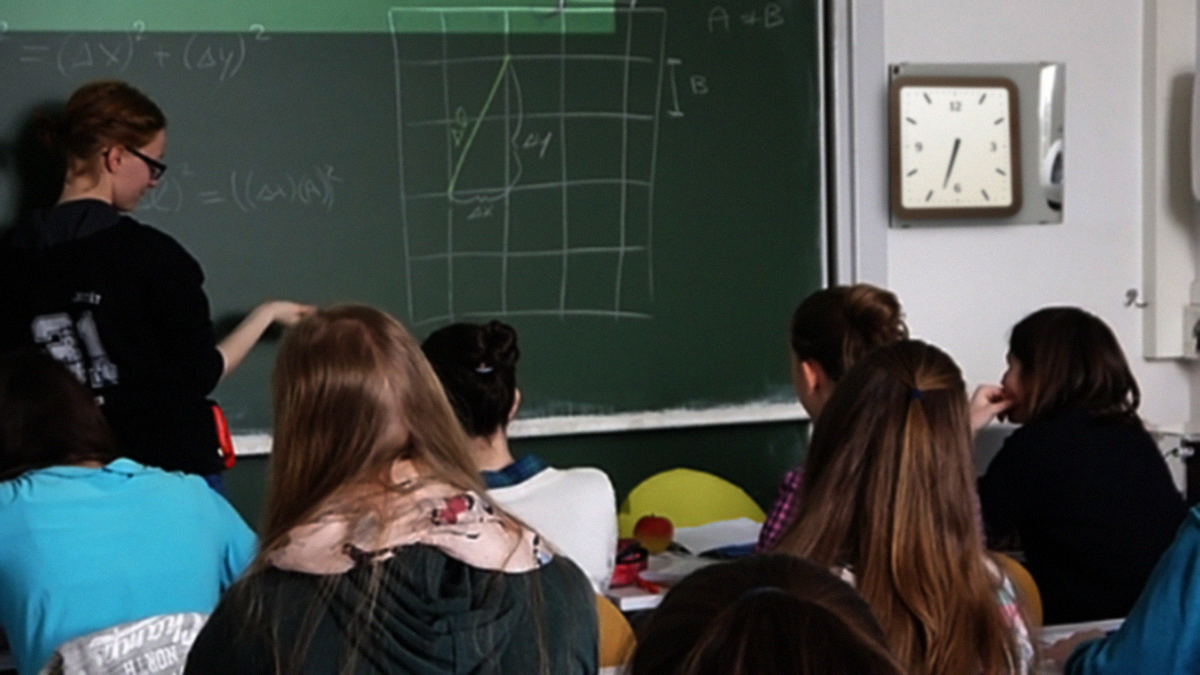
6:33
